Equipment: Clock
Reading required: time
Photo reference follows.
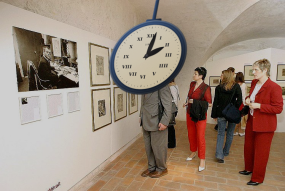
2:02
